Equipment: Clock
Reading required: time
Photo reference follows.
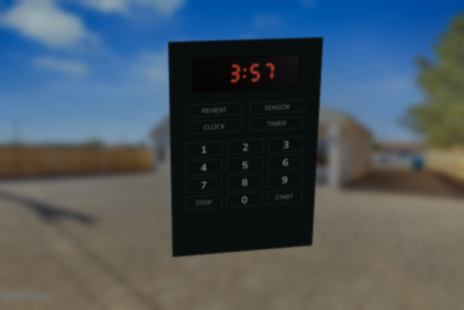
3:57
